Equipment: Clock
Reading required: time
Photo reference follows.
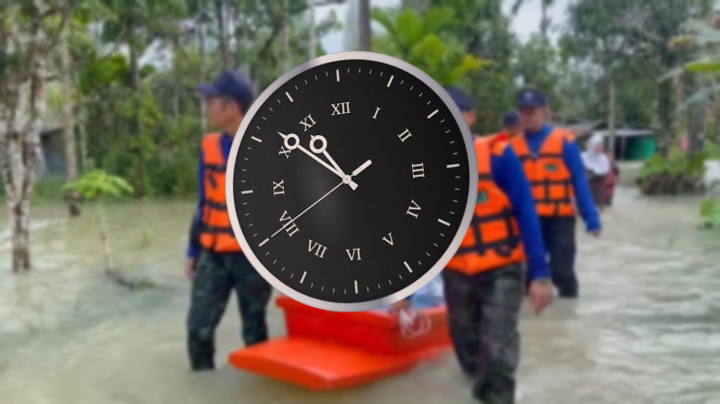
10:51:40
